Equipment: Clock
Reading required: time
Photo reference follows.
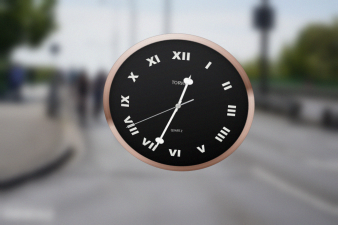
12:33:40
